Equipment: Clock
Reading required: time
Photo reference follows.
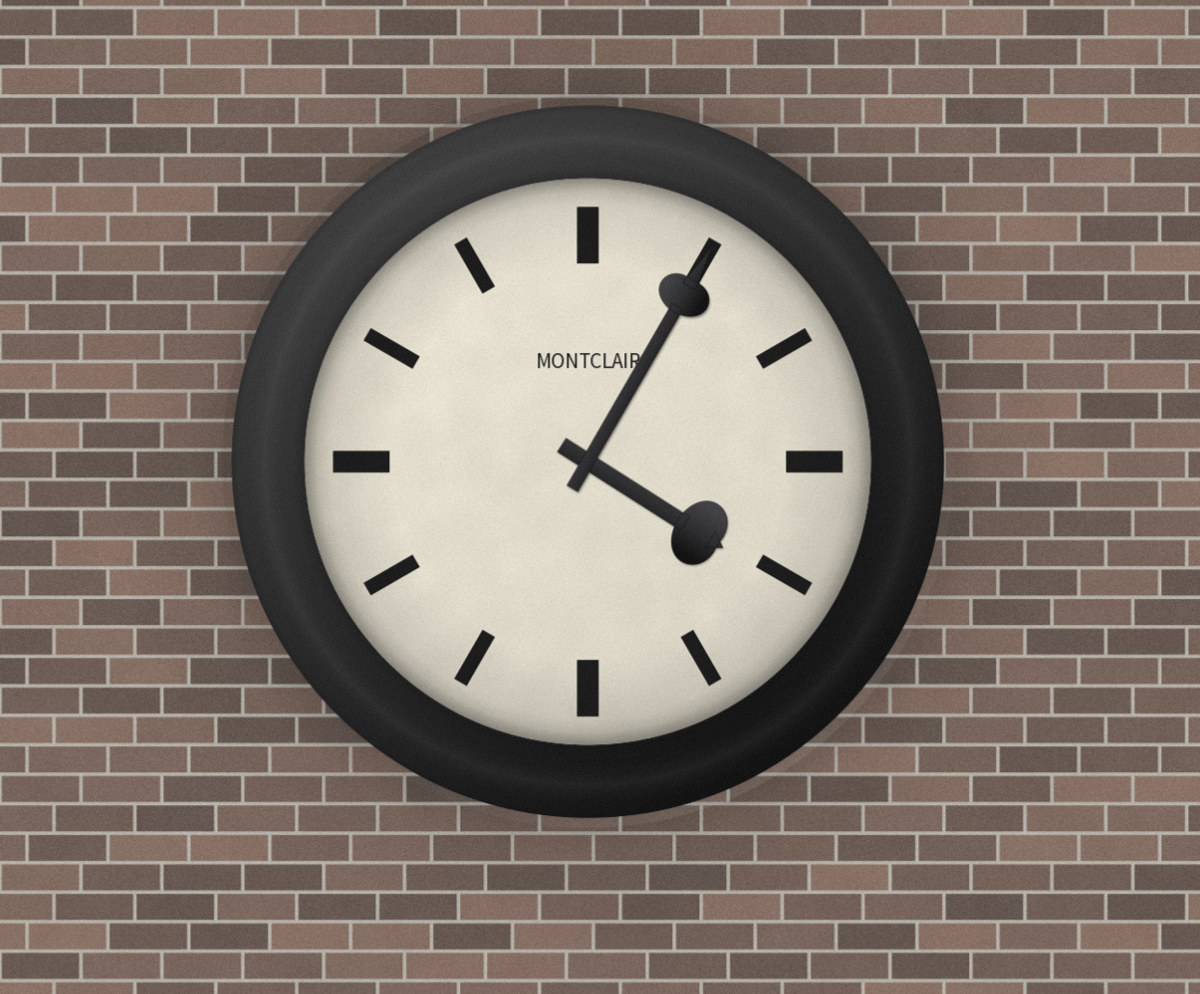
4:05
